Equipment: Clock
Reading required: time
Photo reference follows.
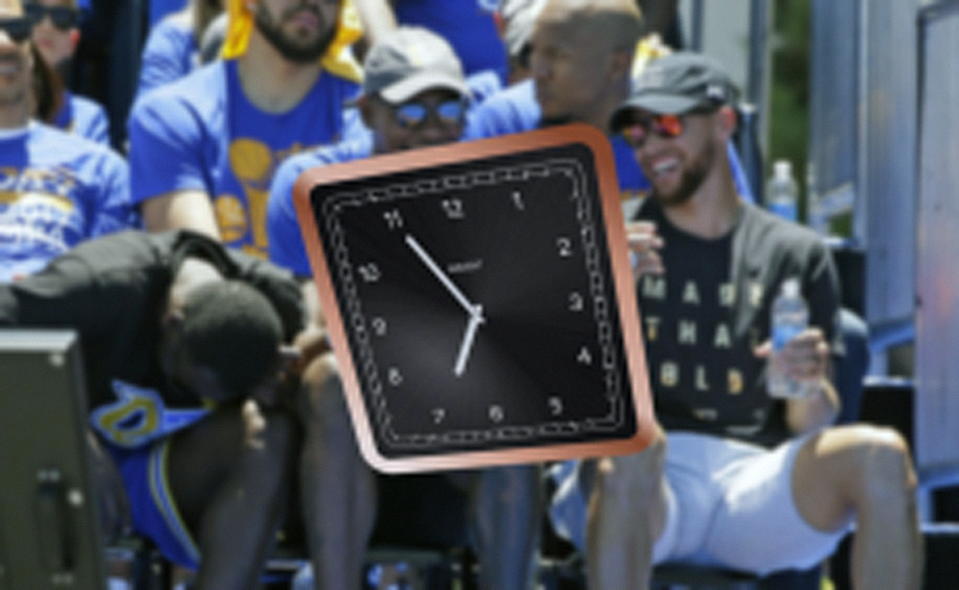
6:55
